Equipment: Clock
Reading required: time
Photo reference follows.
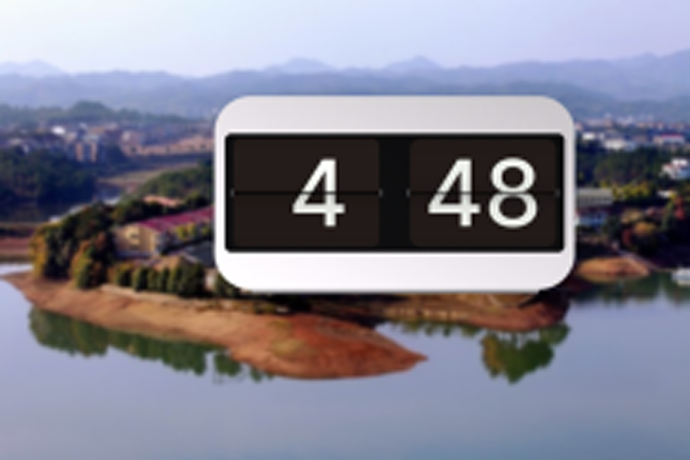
4:48
